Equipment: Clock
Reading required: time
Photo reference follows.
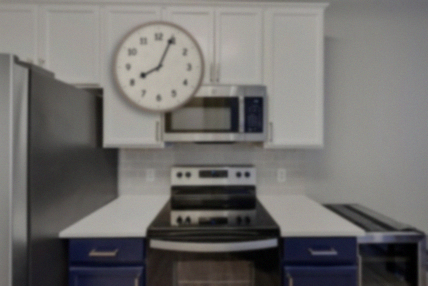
8:04
